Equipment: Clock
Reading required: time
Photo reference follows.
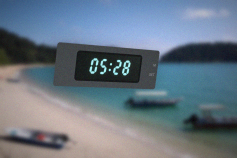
5:28
